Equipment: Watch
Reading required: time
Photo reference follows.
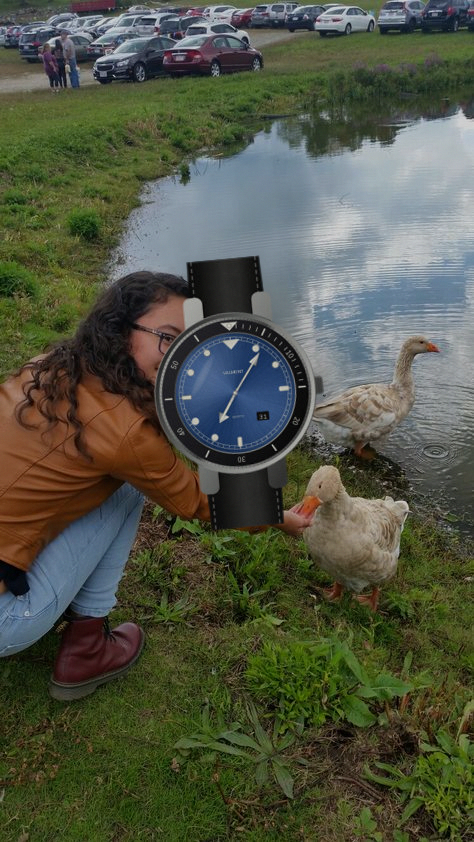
7:06
